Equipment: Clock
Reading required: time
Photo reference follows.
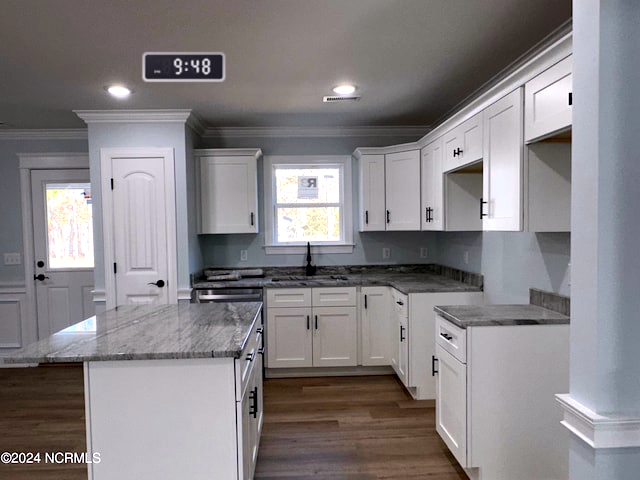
9:48
